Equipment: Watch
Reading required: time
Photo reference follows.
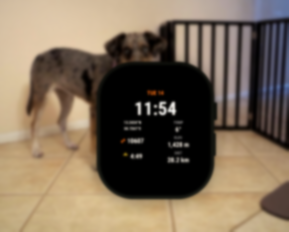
11:54
